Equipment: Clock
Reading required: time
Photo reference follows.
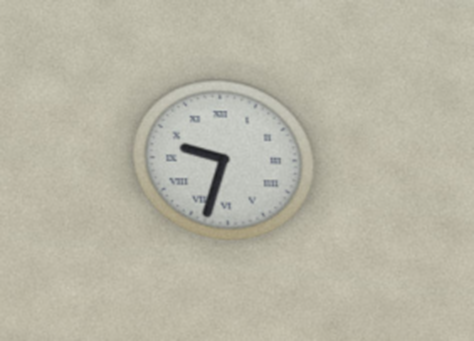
9:33
